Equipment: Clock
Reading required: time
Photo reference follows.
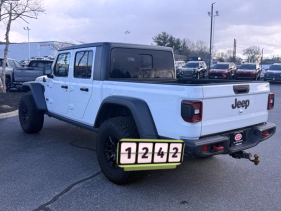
12:42
